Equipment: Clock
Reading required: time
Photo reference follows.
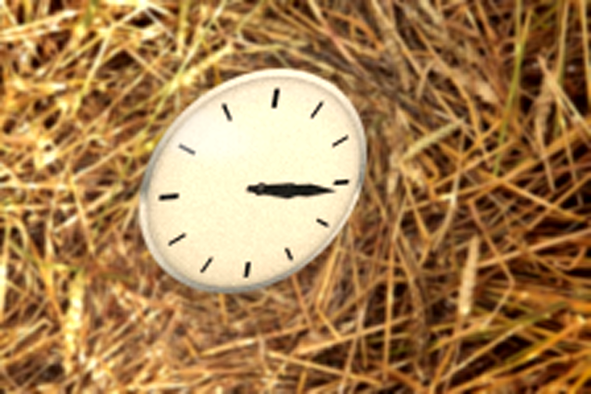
3:16
